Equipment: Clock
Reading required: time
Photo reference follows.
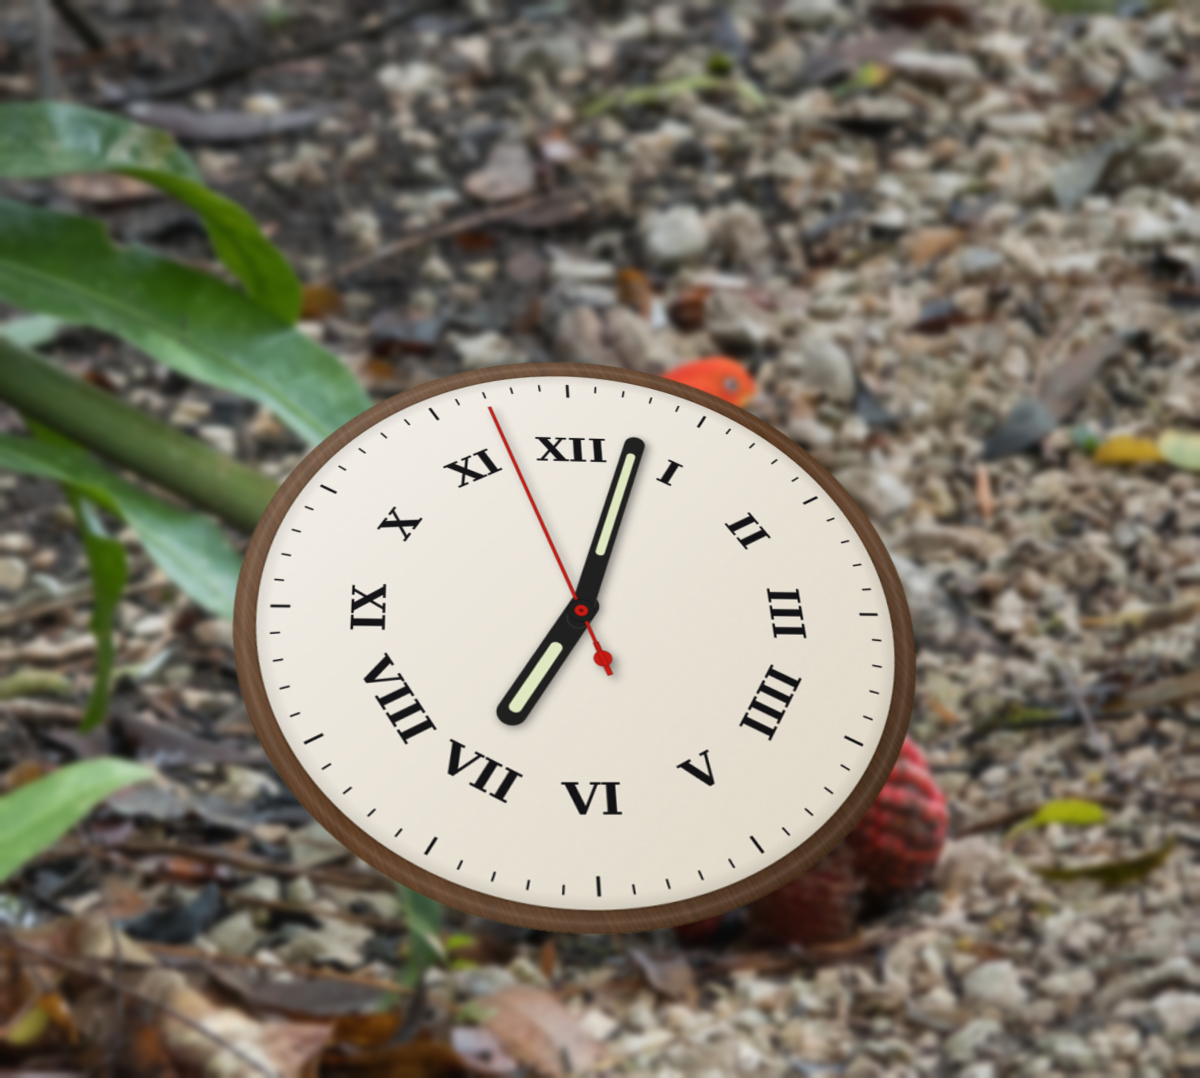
7:02:57
